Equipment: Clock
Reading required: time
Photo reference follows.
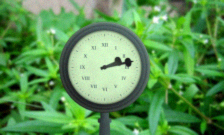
2:13
